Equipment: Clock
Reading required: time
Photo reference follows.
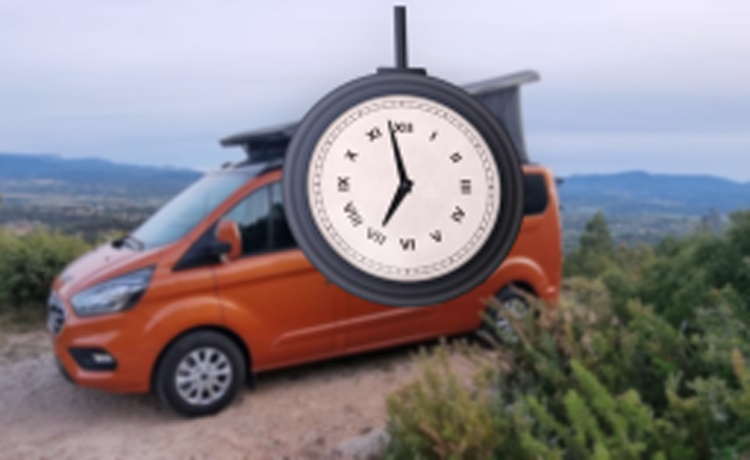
6:58
